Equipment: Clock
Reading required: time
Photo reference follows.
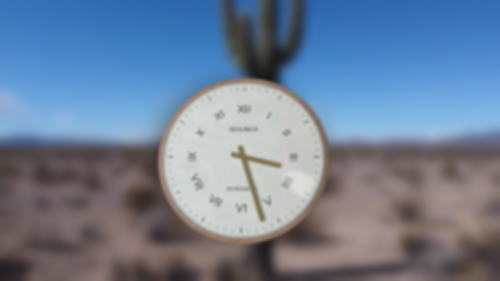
3:27
